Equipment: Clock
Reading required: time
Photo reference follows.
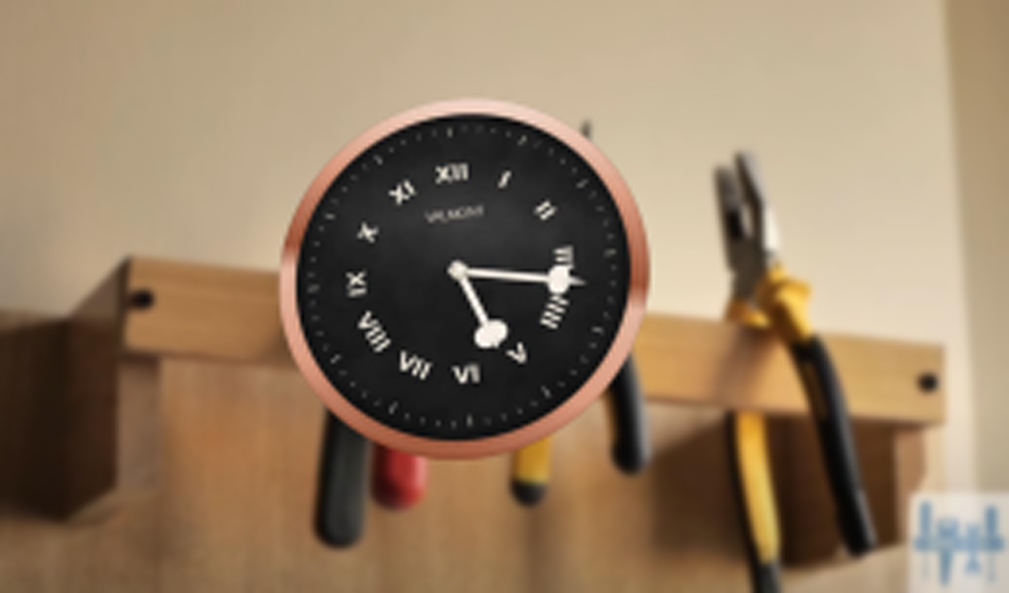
5:17
